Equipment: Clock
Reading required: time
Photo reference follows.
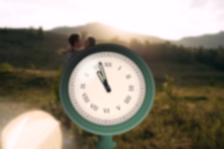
10:57
